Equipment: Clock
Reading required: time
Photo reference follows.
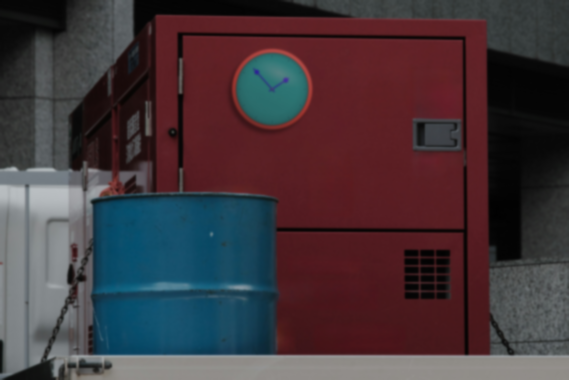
1:53
